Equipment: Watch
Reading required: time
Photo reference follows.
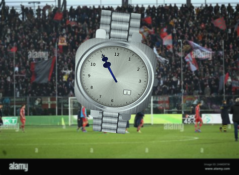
10:55
